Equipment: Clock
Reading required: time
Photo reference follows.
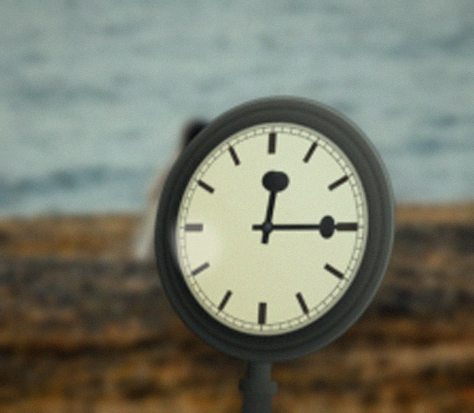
12:15
